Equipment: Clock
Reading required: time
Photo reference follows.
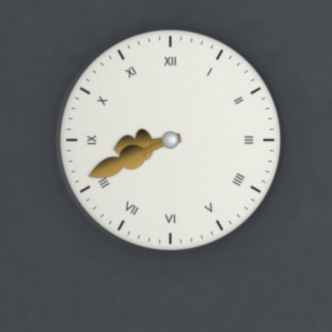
8:41
